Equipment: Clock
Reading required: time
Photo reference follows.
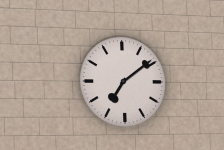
7:09
